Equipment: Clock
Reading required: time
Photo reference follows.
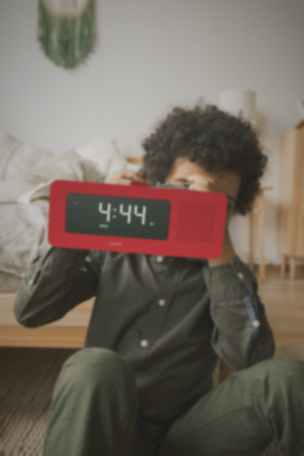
4:44
